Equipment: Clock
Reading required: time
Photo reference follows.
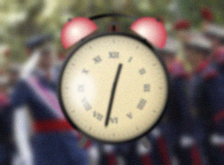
12:32
